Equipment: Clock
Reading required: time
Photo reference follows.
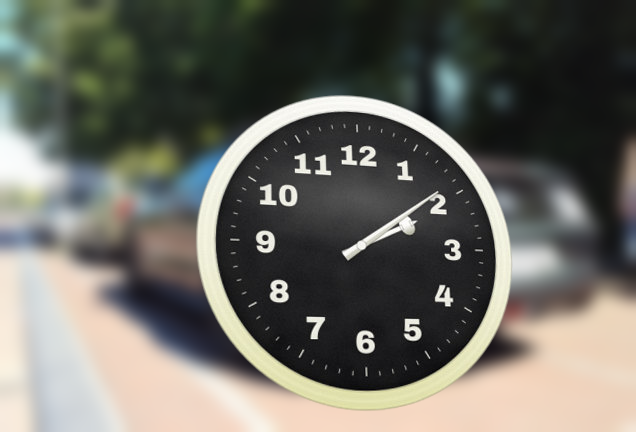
2:09
